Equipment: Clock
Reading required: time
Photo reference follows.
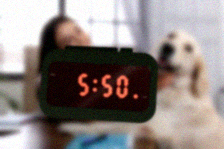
5:50
